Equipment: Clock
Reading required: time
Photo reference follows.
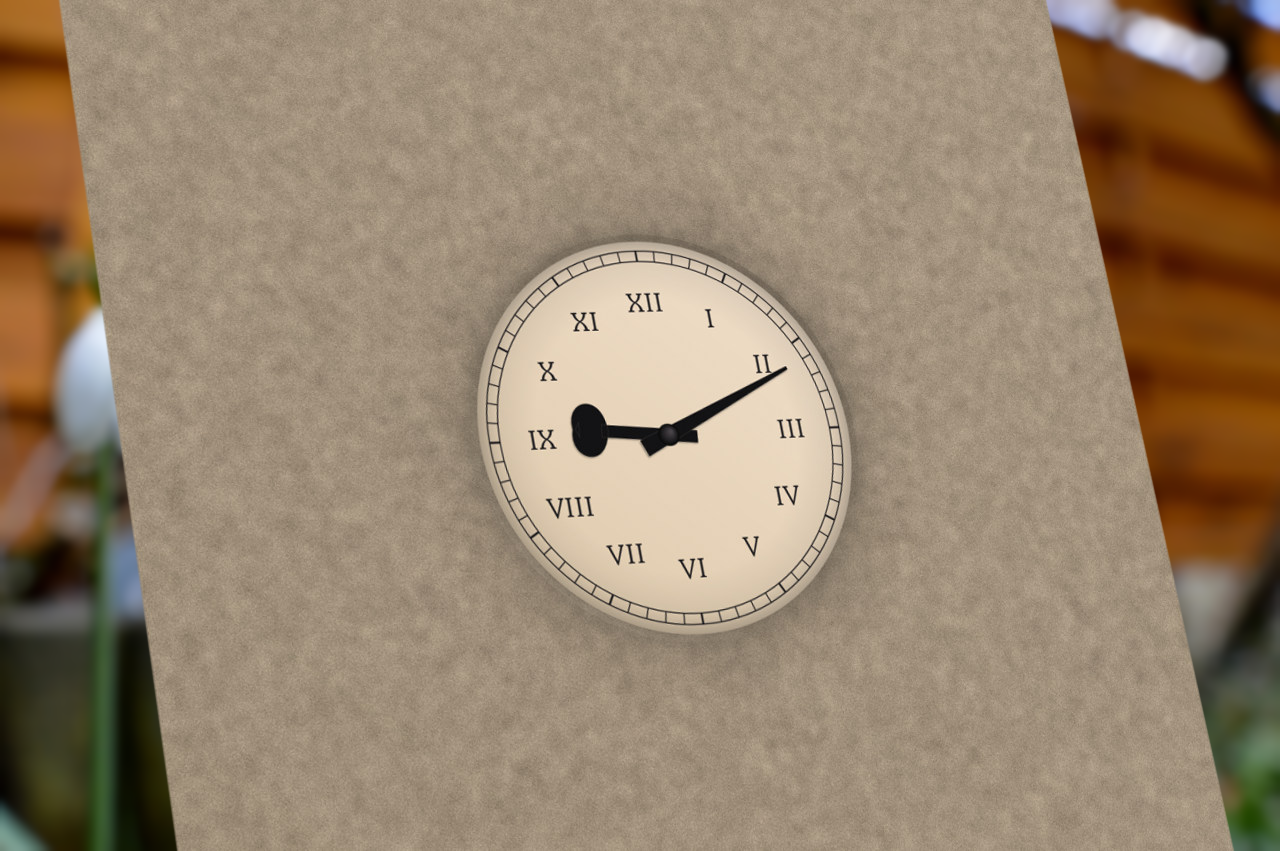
9:11
